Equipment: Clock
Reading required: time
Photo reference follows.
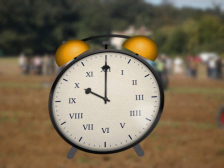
10:00
